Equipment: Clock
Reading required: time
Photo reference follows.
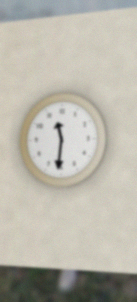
11:31
